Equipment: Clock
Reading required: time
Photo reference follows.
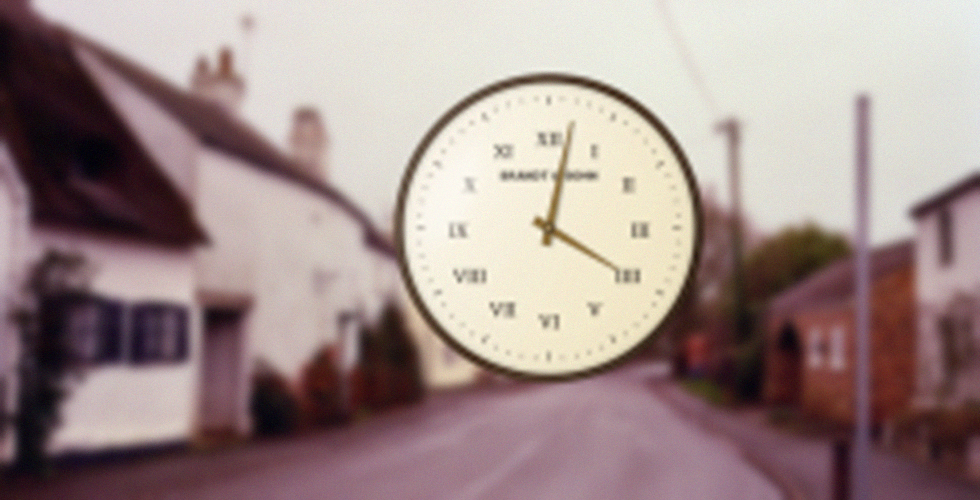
4:02
